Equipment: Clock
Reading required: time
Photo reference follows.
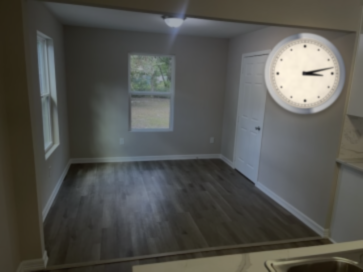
3:13
